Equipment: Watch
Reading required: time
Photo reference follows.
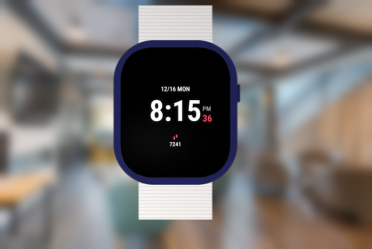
8:15:36
